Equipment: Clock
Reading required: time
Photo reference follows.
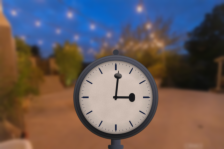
3:01
